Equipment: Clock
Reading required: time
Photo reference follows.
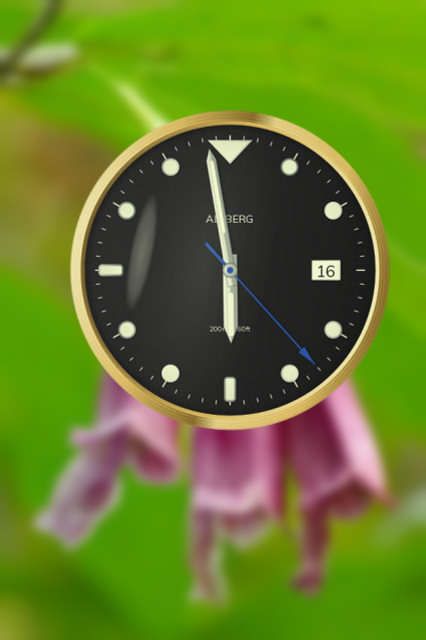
5:58:23
